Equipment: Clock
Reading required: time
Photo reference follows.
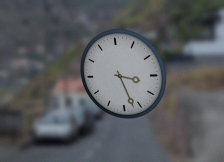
3:27
